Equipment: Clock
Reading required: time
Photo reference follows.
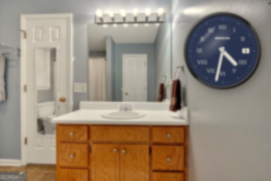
4:32
